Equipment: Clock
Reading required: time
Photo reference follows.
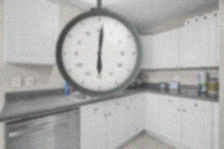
6:01
